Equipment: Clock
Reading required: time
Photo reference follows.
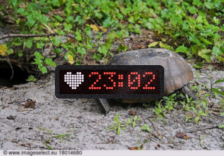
23:02
